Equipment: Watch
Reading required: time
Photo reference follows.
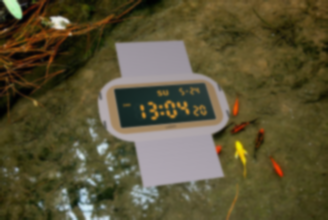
13:04
